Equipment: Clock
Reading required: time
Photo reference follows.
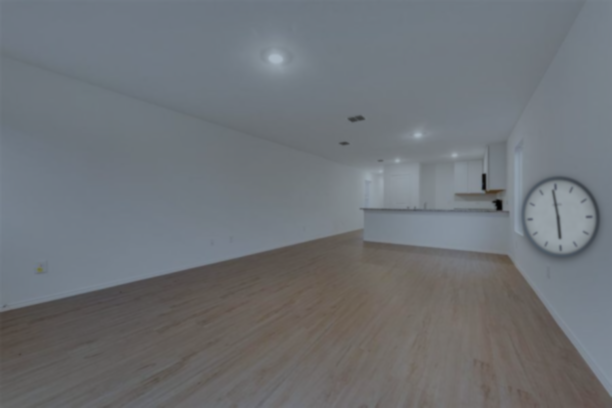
5:59
